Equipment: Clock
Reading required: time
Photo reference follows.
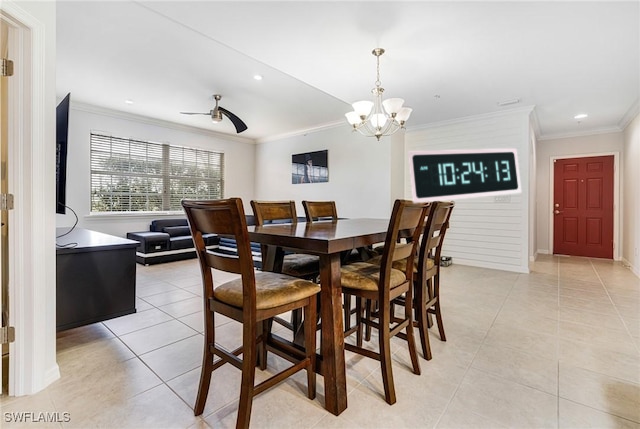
10:24:13
